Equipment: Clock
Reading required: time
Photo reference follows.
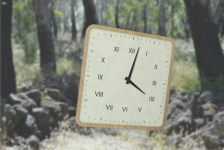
4:02
